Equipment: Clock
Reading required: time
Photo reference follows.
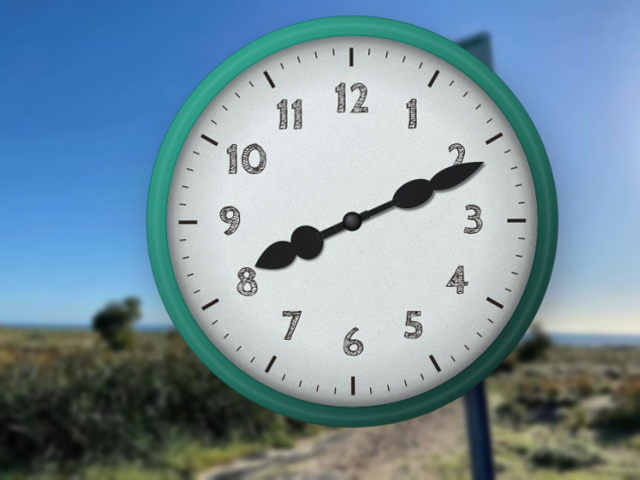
8:11
